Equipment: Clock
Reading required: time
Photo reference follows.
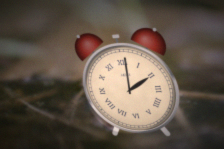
2:01
